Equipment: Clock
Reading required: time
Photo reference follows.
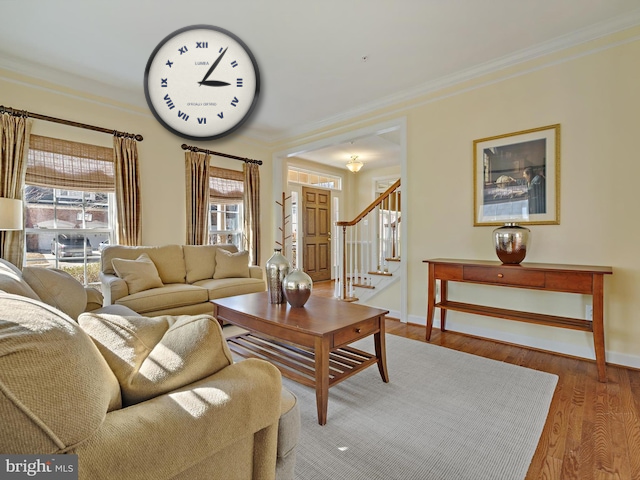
3:06
